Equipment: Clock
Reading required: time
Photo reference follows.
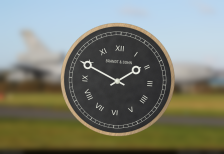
1:49
